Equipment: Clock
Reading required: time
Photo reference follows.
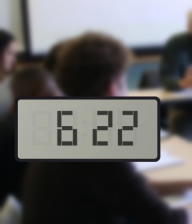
6:22
